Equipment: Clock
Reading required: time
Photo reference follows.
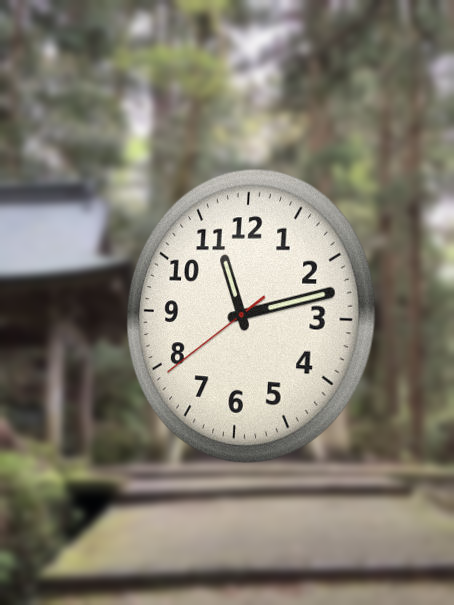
11:12:39
